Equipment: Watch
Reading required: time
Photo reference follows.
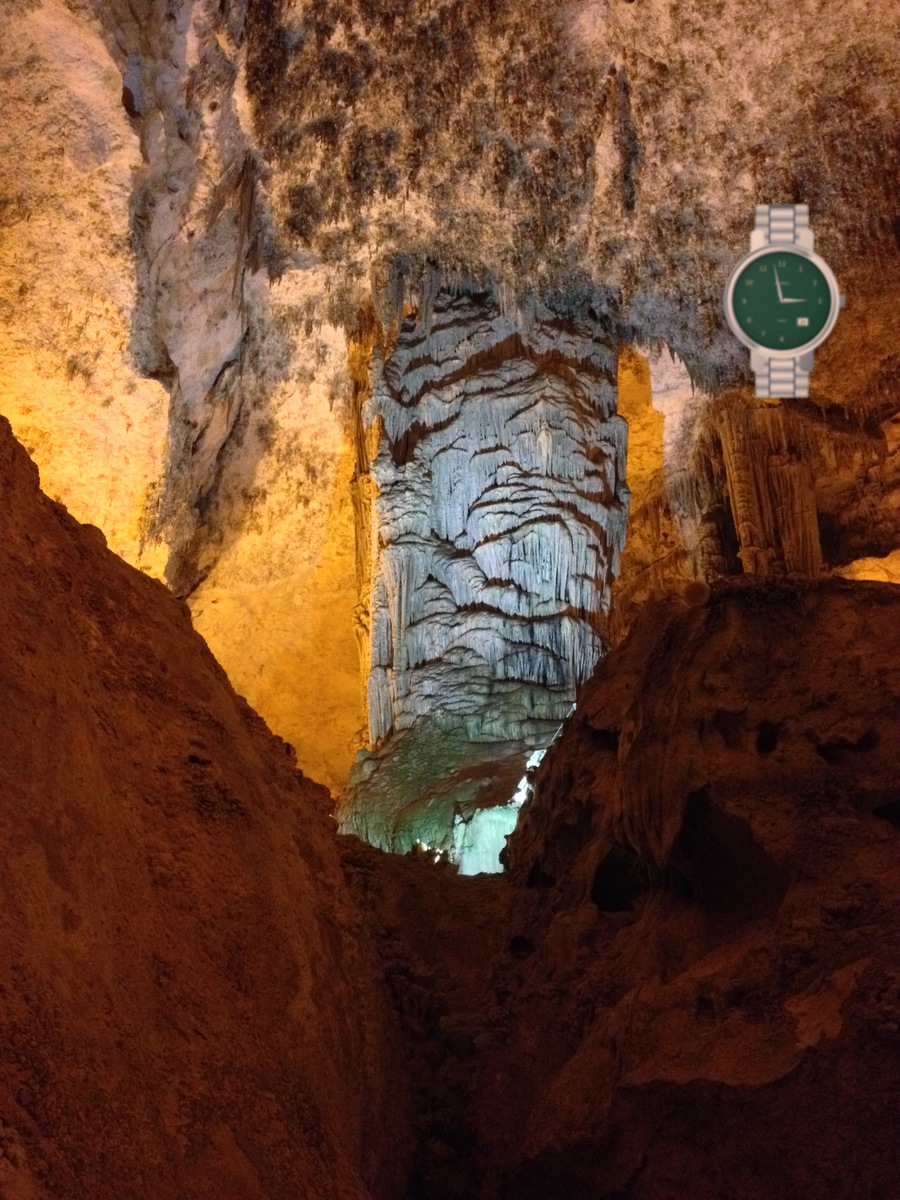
2:58
